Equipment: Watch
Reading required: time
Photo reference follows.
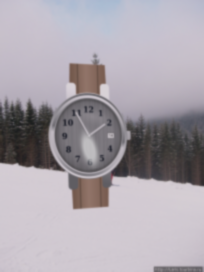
1:55
